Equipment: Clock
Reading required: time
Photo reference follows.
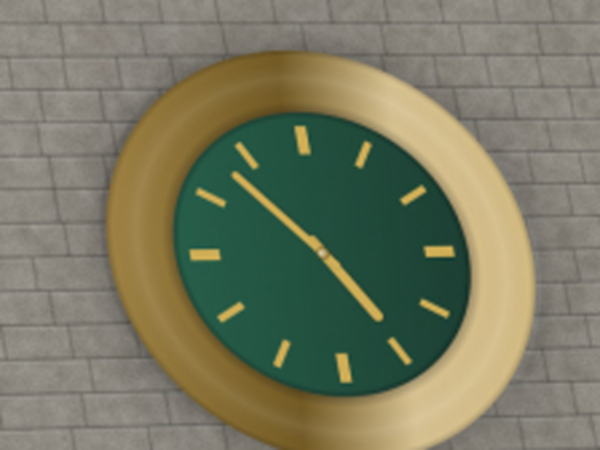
4:53
